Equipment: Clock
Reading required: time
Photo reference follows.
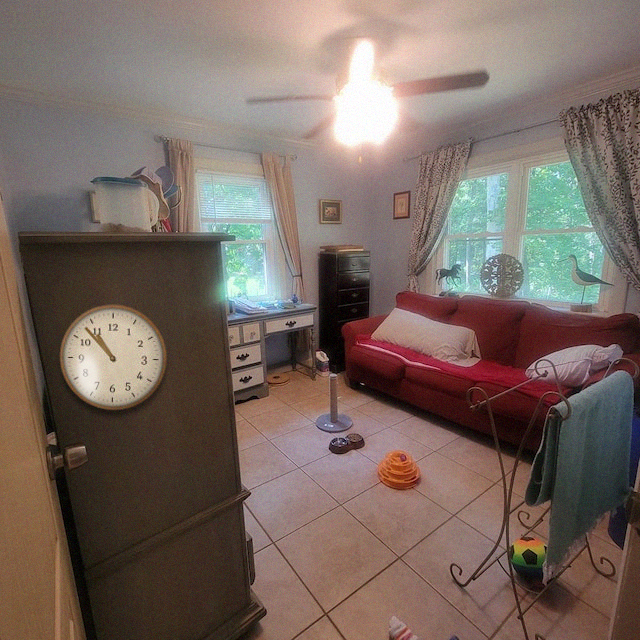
10:53
